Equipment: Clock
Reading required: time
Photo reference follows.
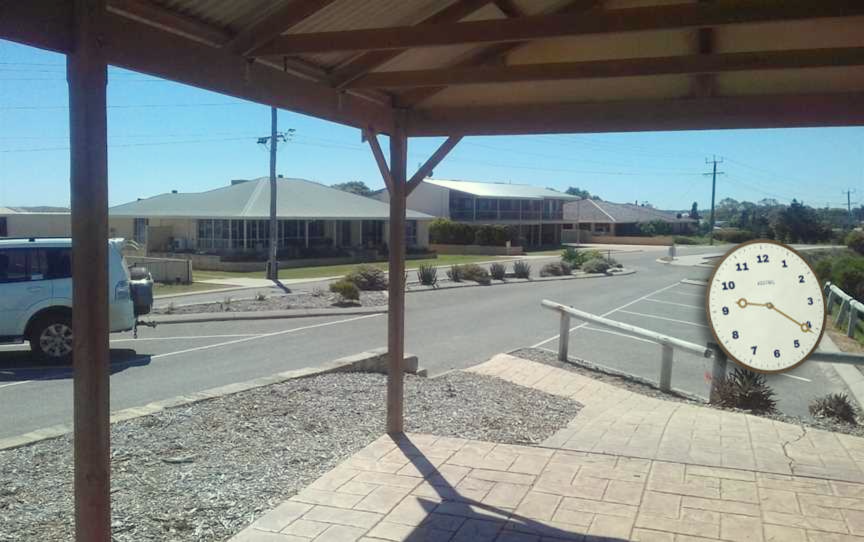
9:21
